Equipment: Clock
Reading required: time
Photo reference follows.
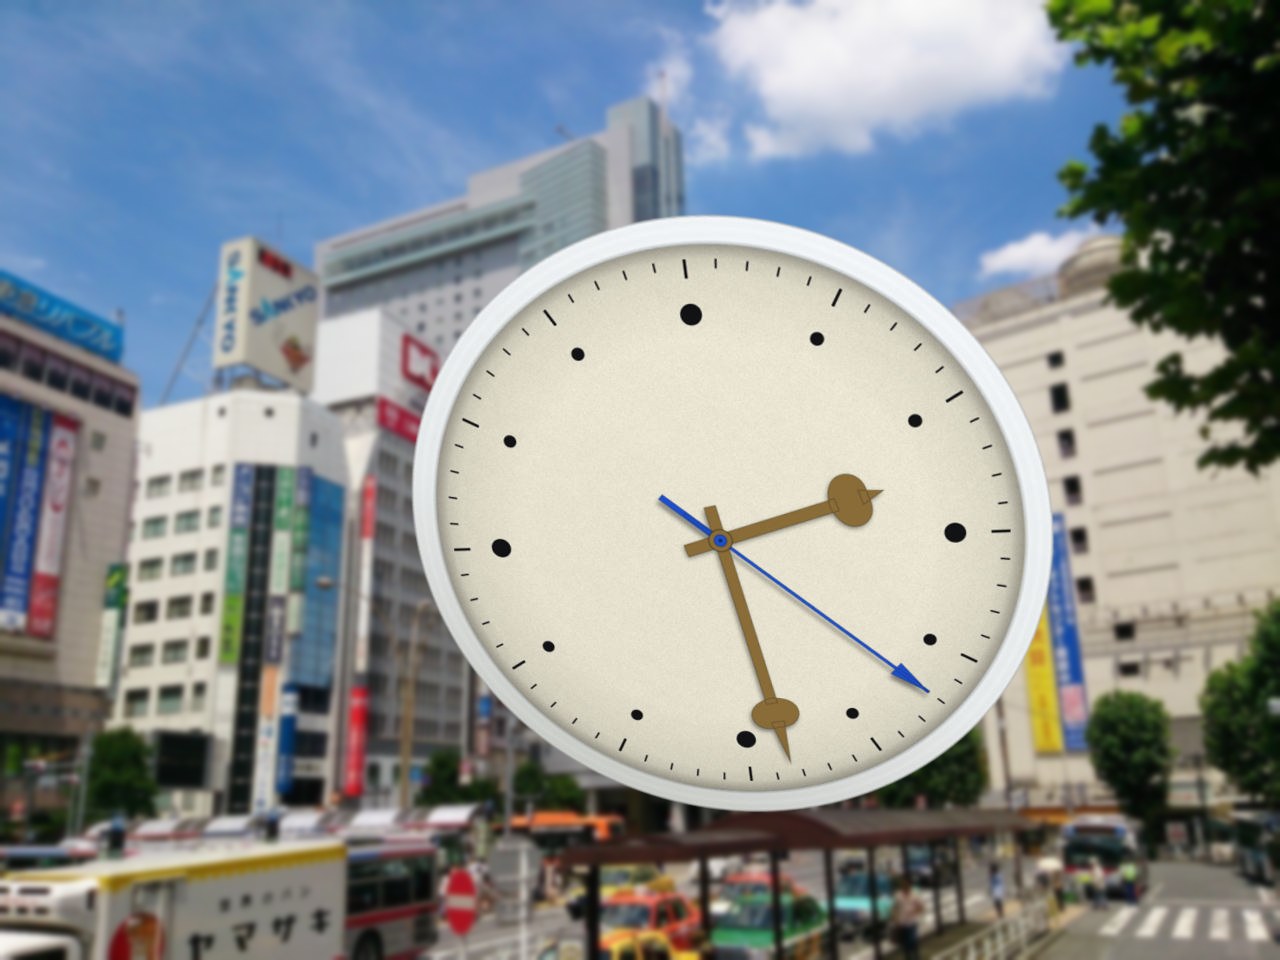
2:28:22
